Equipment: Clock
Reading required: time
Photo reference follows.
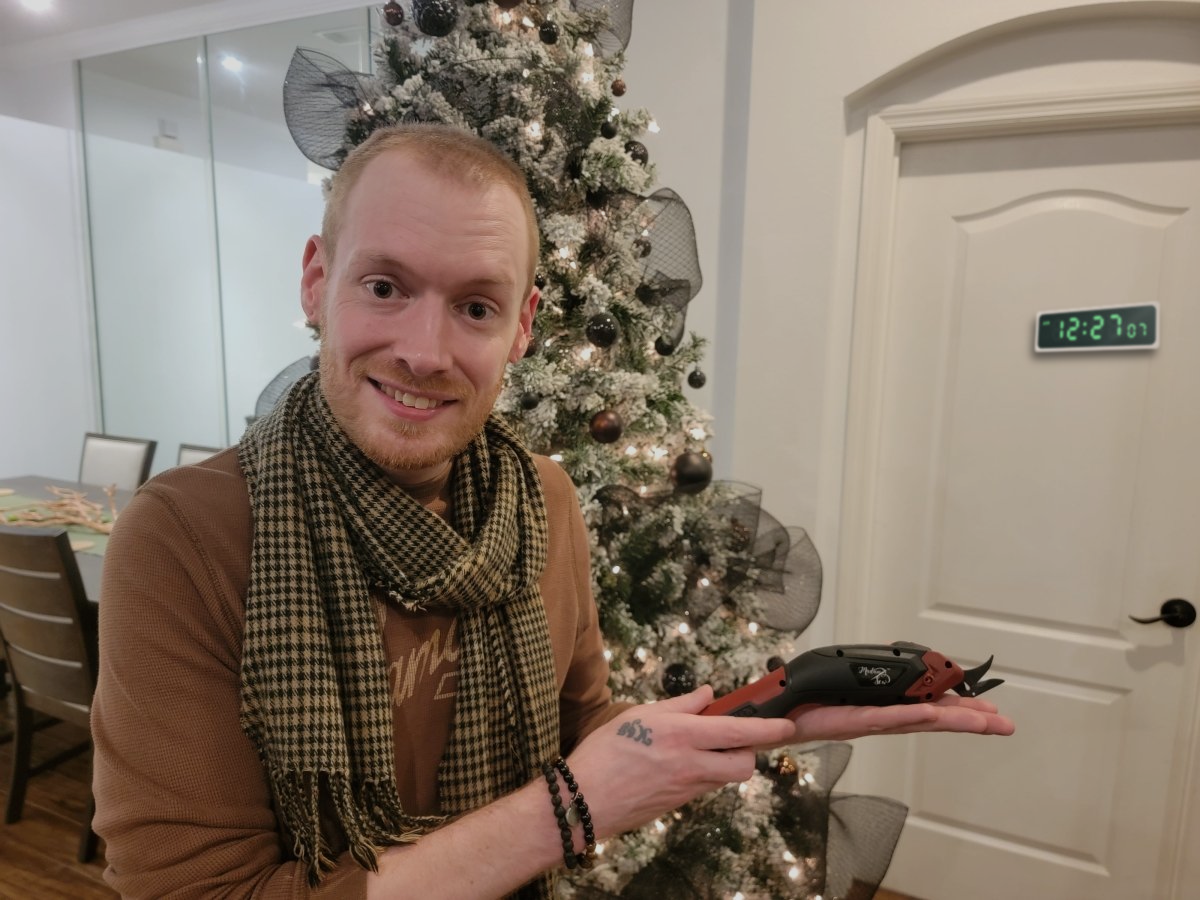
12:27:07
